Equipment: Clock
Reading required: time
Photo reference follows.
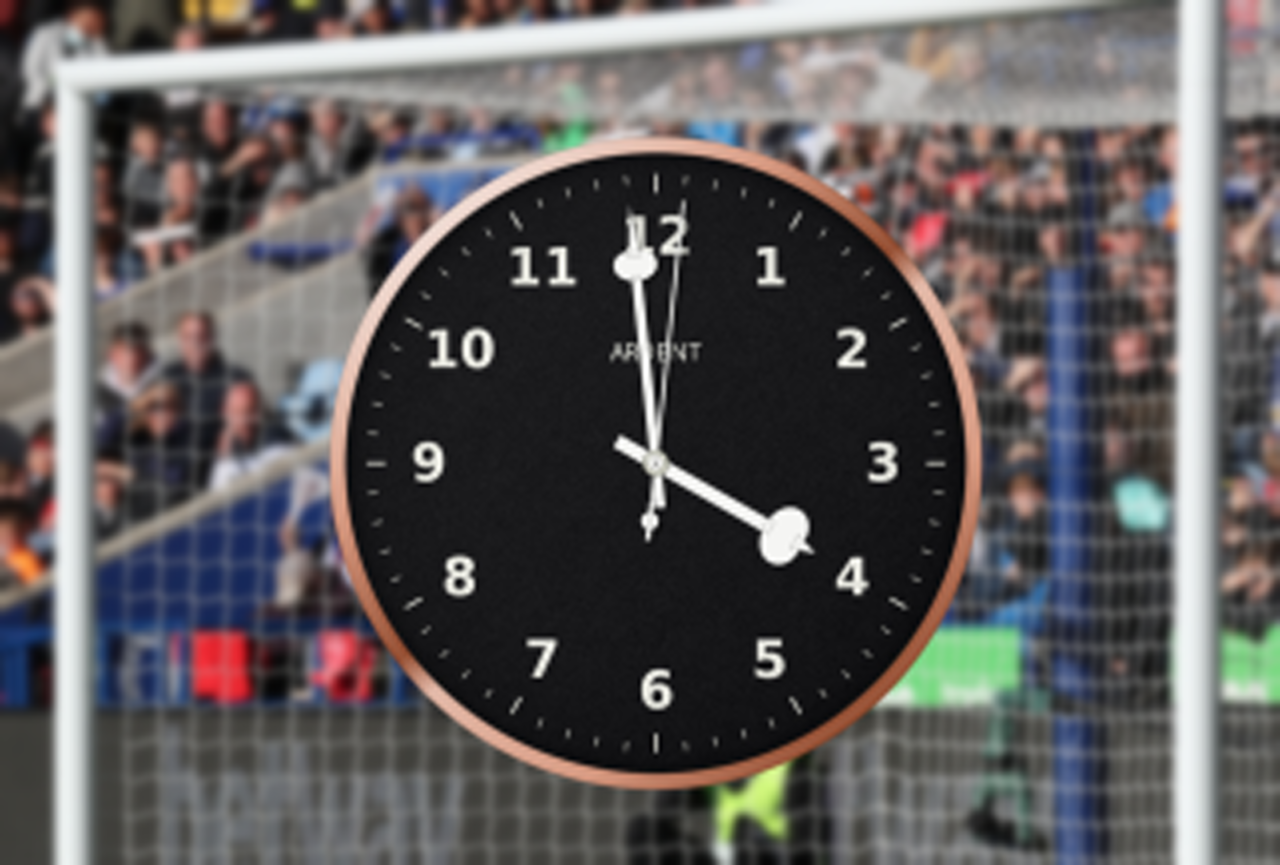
3:59:01
